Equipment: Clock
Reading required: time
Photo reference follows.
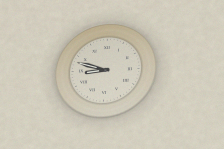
8:48
